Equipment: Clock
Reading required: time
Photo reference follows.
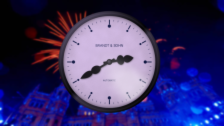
2:40
